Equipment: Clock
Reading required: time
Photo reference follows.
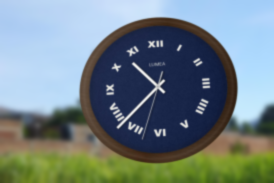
10:37:33
